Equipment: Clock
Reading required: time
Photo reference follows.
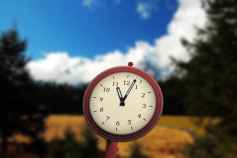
11:03
